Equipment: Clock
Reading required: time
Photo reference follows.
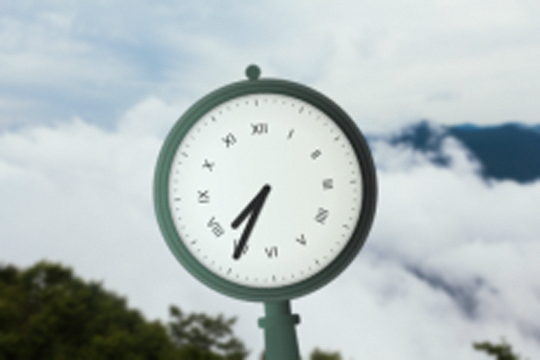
7:35
